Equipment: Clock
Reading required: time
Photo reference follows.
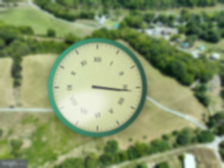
3:16
